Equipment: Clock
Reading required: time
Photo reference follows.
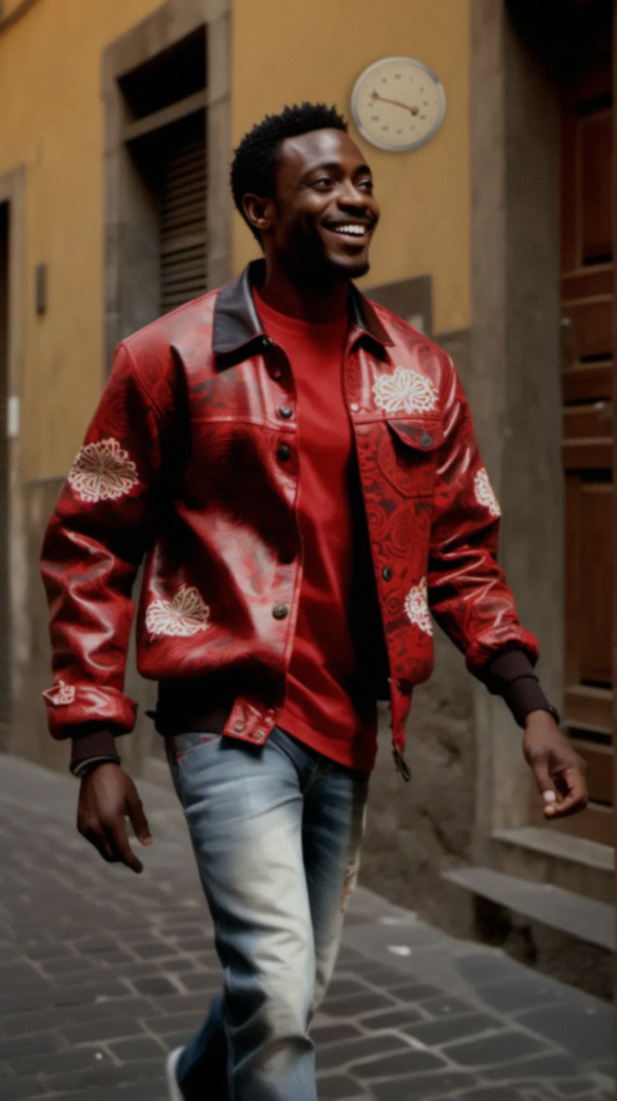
3:48
